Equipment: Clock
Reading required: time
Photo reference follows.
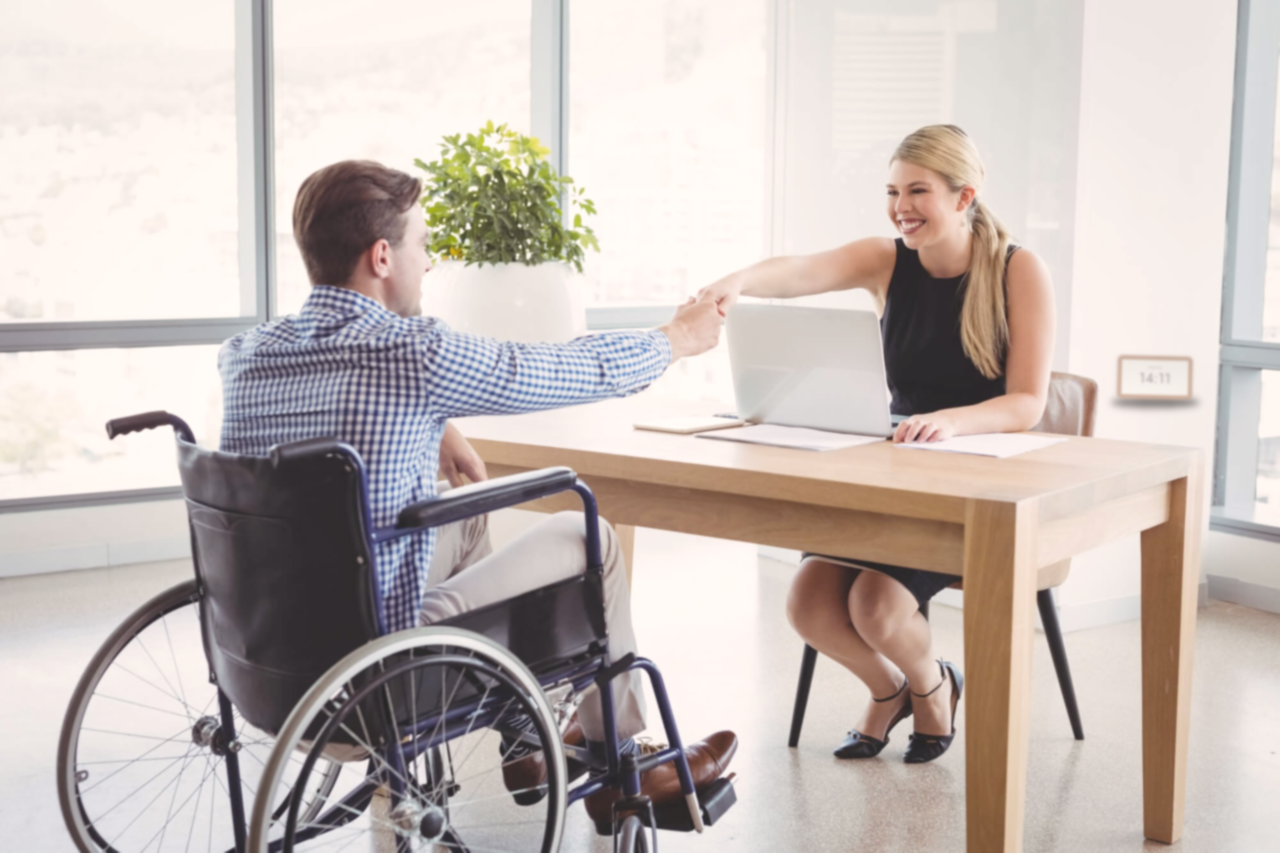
14:11
